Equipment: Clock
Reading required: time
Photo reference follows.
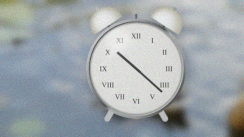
10:22
